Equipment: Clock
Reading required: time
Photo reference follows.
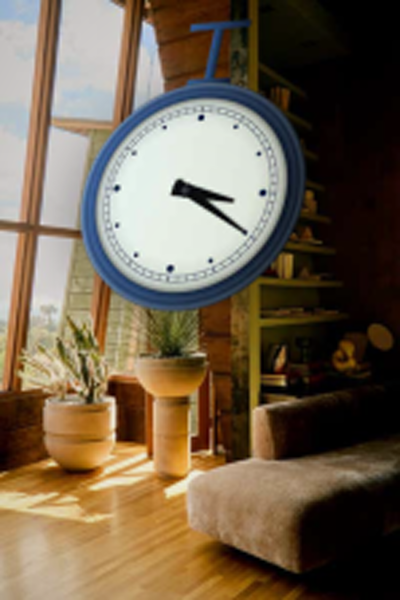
3:20
